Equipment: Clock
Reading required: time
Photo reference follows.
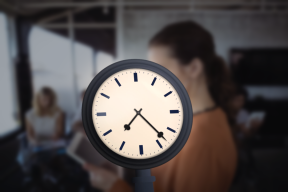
7:23
